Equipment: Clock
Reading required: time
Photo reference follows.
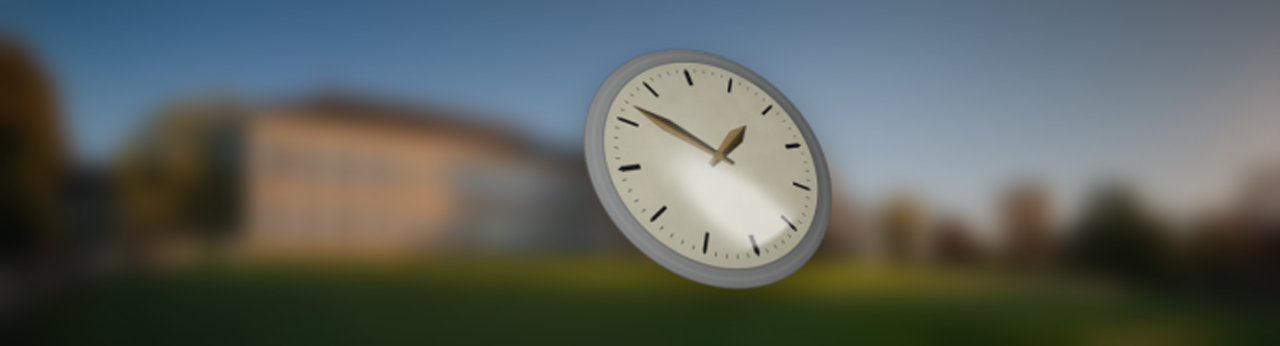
1:52
